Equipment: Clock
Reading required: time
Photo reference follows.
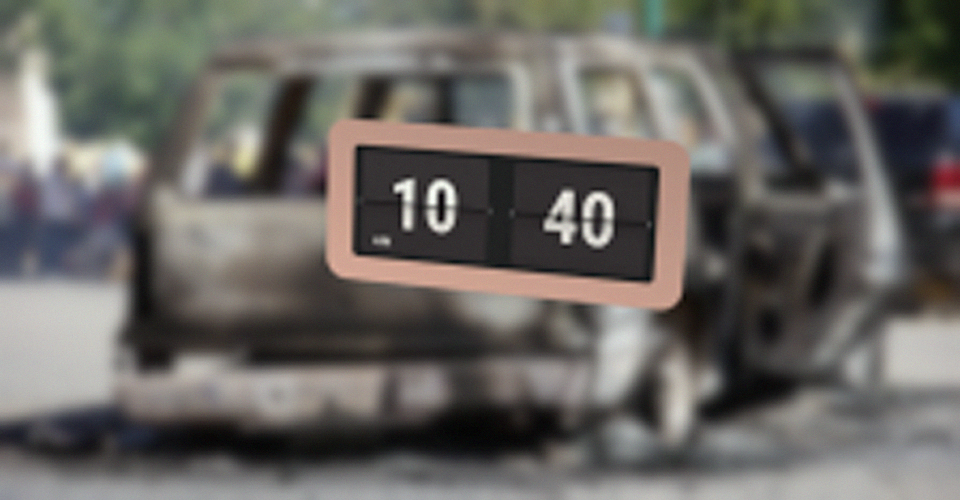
10:40
